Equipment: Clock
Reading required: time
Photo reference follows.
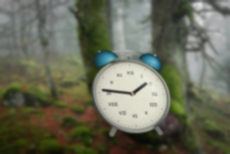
1:46
